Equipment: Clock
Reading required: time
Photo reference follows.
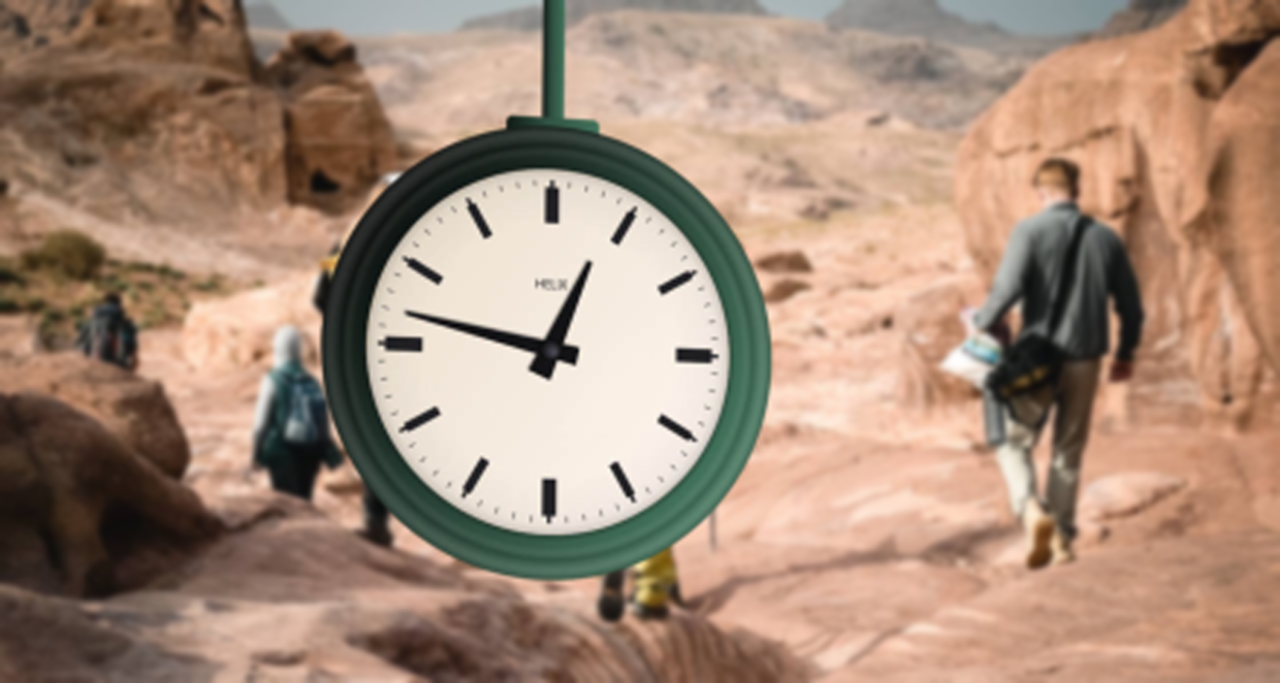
12:47
